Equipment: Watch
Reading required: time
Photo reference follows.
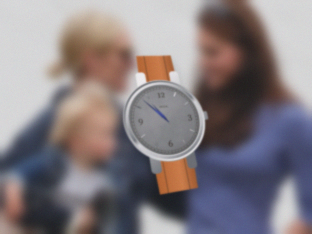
10:53
